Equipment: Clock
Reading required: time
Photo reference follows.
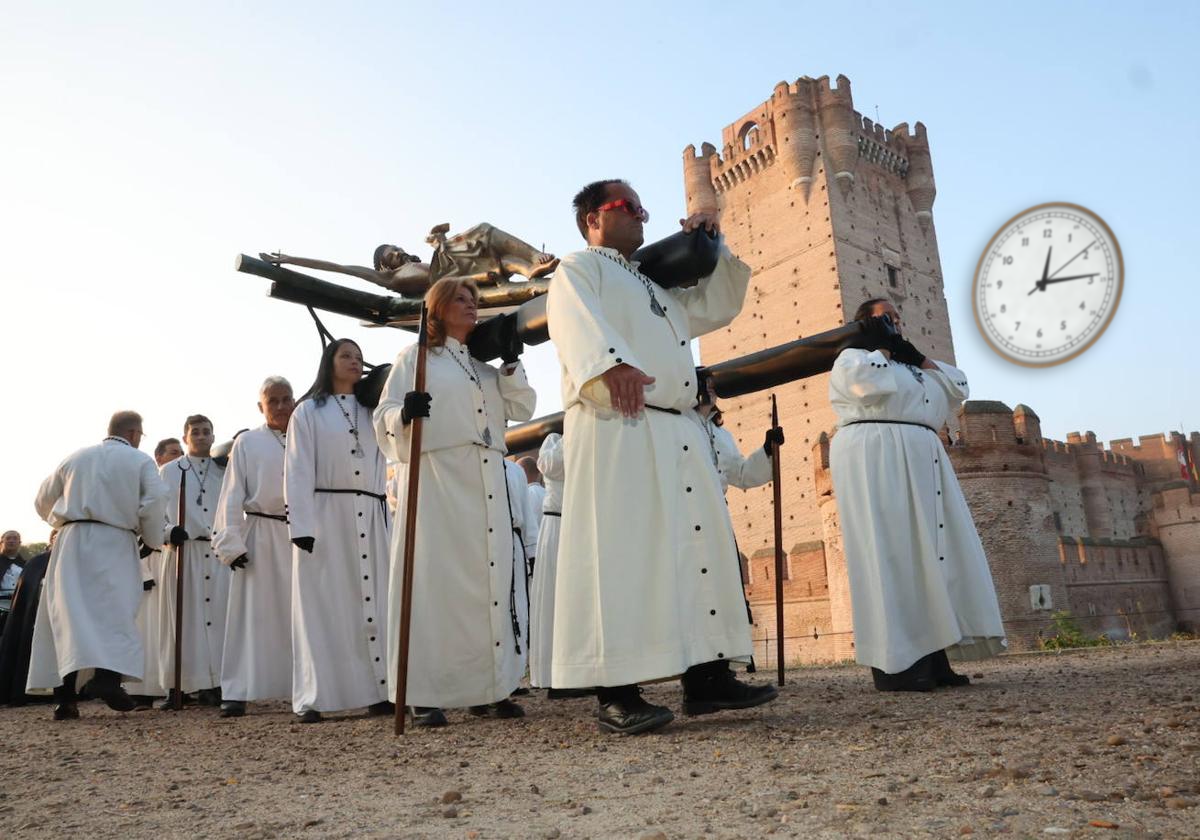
12:14:09
